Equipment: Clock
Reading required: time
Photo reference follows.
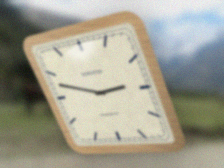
2:48
